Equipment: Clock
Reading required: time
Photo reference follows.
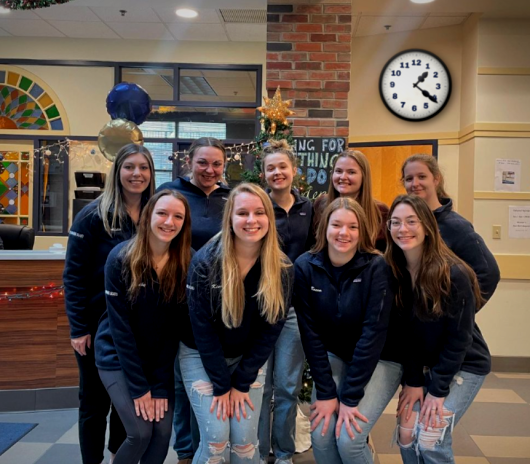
1:21
